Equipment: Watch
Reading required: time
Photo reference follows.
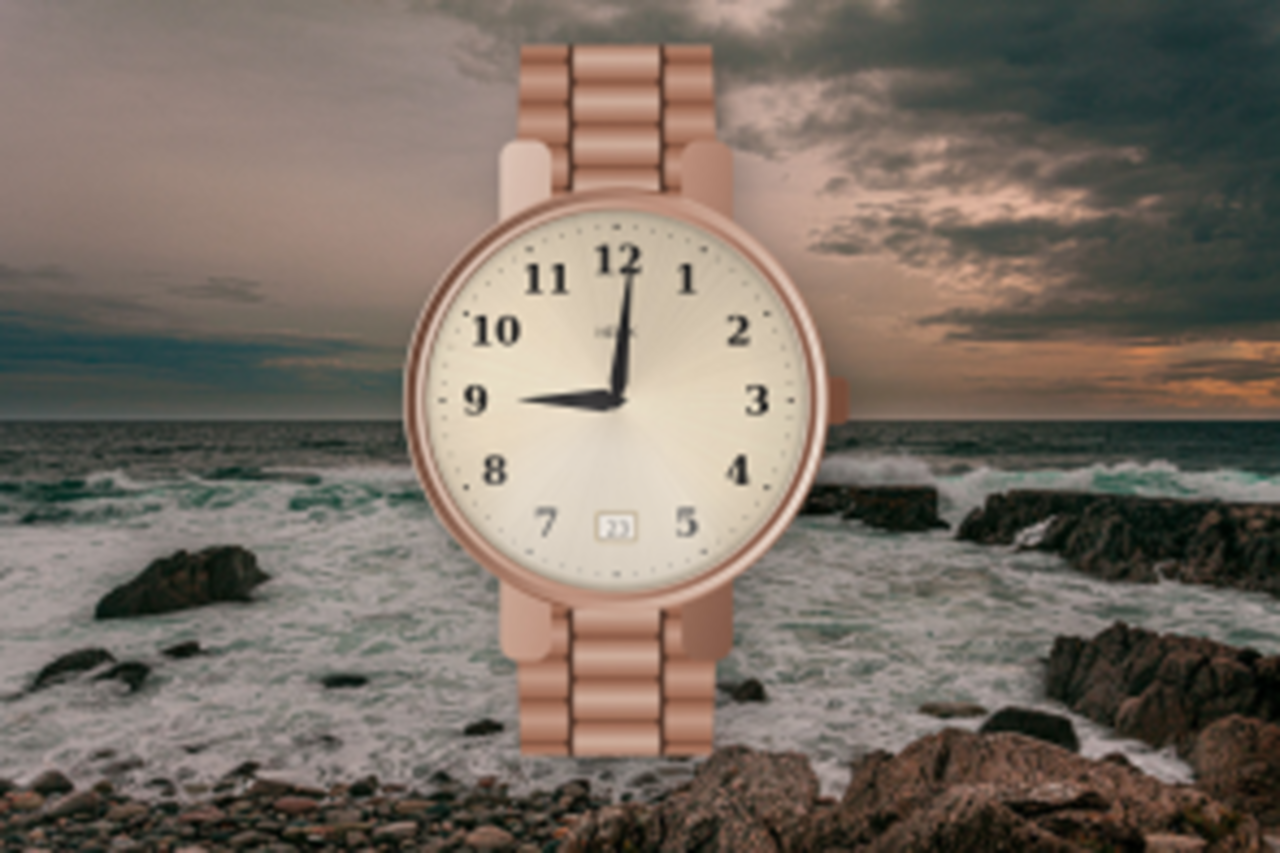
9:01
